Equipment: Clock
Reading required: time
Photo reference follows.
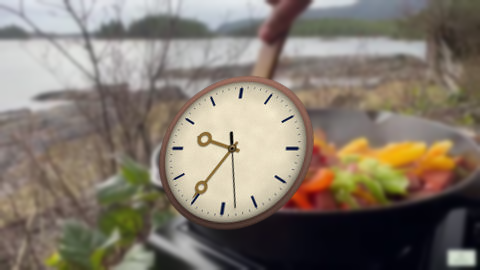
9:35:28
